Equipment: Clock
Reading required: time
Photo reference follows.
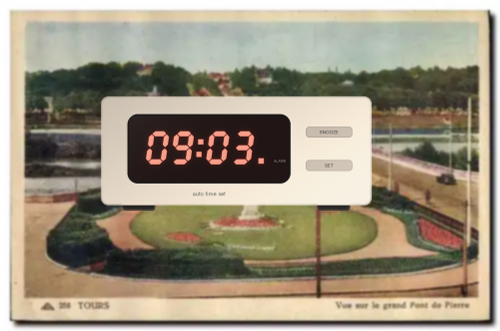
9:03
